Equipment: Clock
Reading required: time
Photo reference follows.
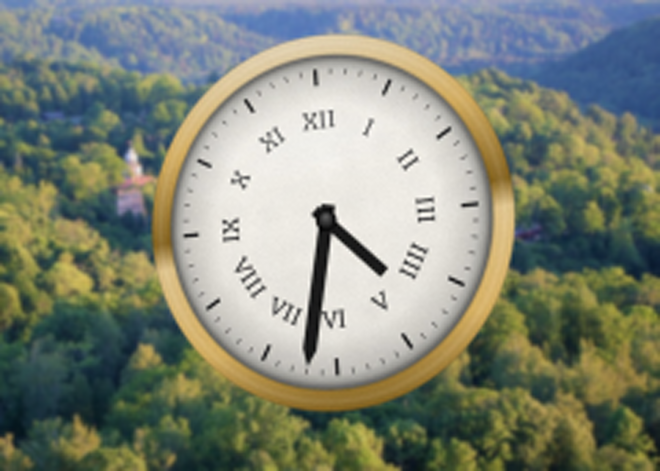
4:32
